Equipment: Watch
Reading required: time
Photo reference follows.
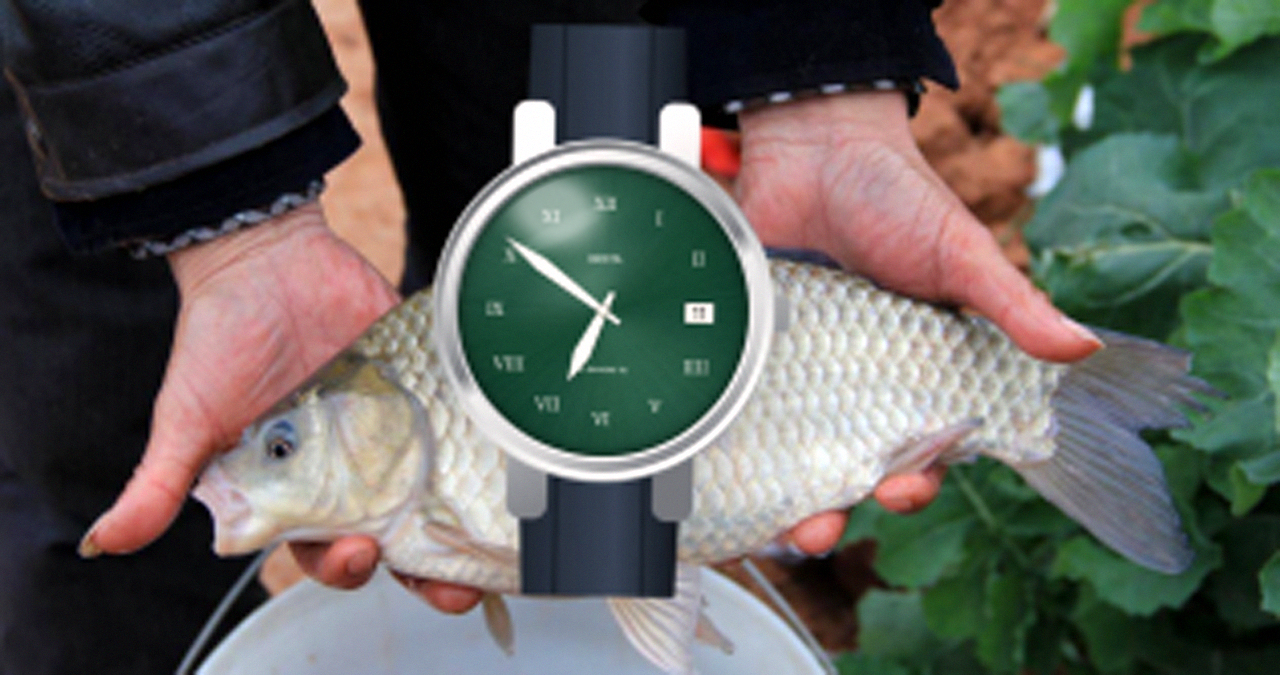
6:51
